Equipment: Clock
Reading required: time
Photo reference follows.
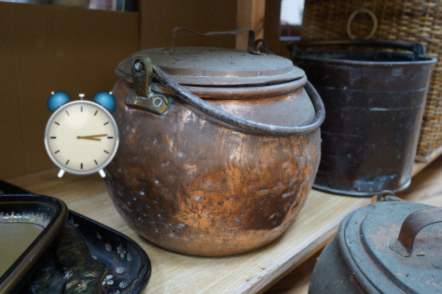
3:14
